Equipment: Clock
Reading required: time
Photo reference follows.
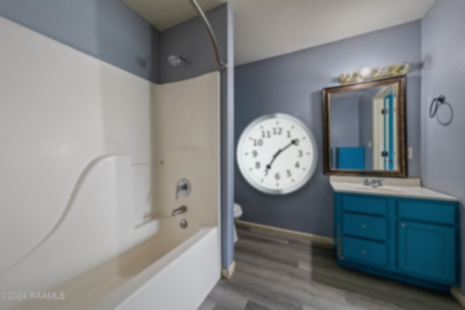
7:09
